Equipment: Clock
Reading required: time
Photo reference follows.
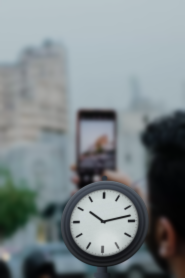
10:13
